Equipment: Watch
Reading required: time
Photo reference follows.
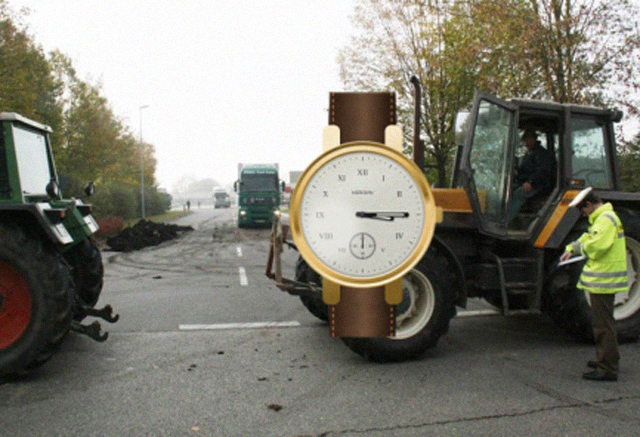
3:15
